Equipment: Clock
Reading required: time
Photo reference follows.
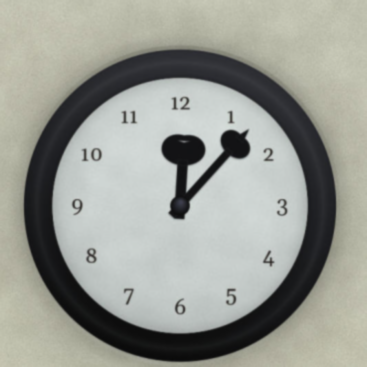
12:07
